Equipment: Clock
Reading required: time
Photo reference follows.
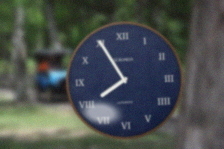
7:55
